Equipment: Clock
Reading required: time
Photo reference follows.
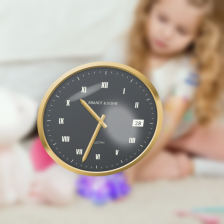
10:33
